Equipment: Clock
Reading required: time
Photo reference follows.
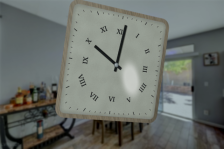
10:01
